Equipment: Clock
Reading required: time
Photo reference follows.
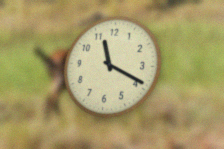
11:19
